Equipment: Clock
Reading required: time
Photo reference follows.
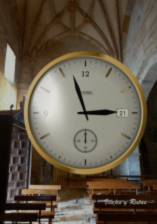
2:57
